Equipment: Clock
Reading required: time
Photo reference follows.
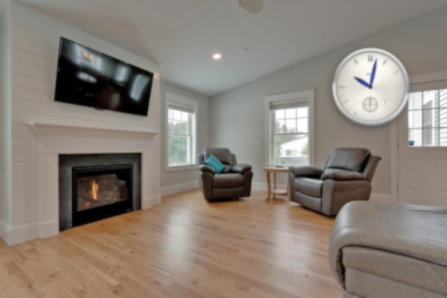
10:02
